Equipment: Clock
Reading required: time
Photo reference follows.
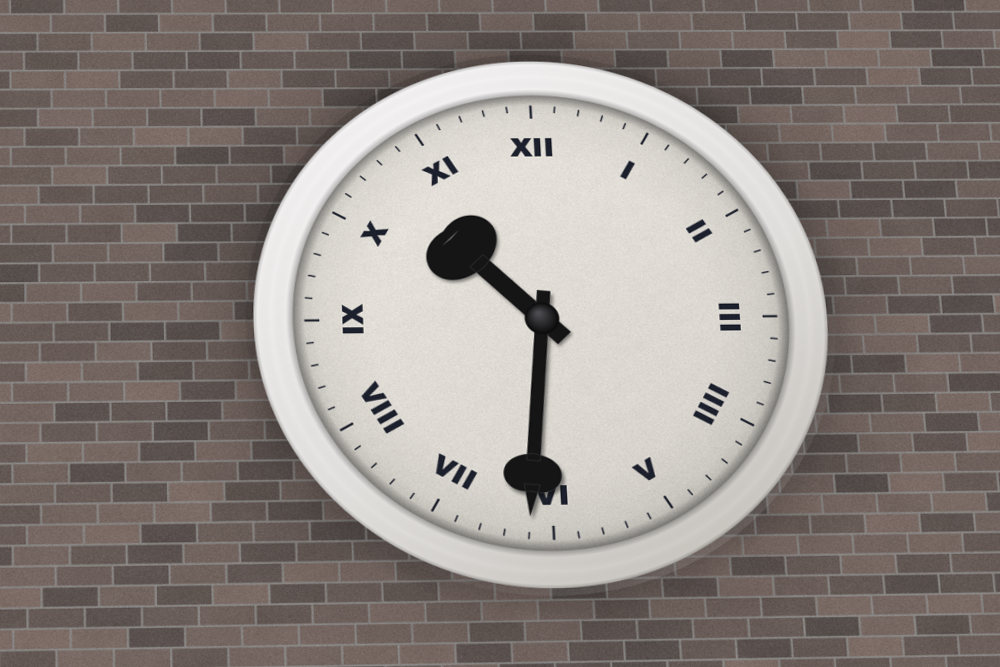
10:31
